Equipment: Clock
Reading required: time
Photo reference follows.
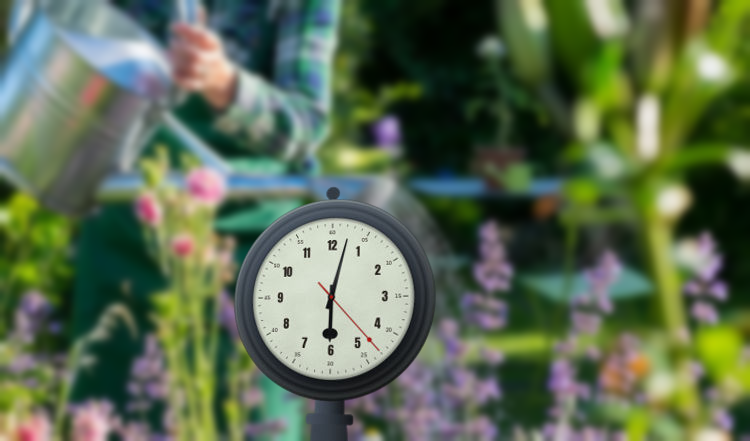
6:02:23
